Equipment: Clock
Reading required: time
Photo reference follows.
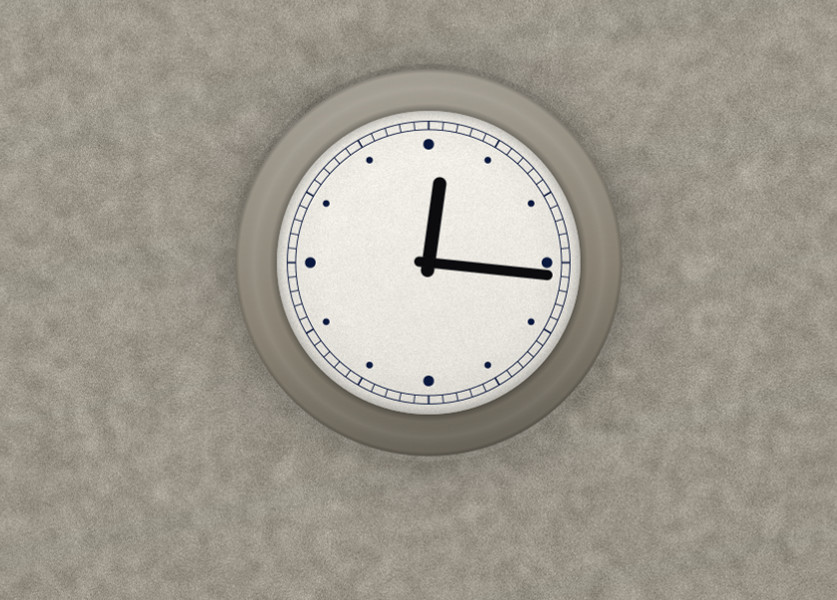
12:16
